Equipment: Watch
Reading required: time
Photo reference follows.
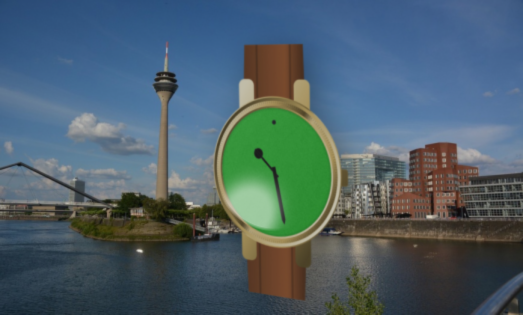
10:28
